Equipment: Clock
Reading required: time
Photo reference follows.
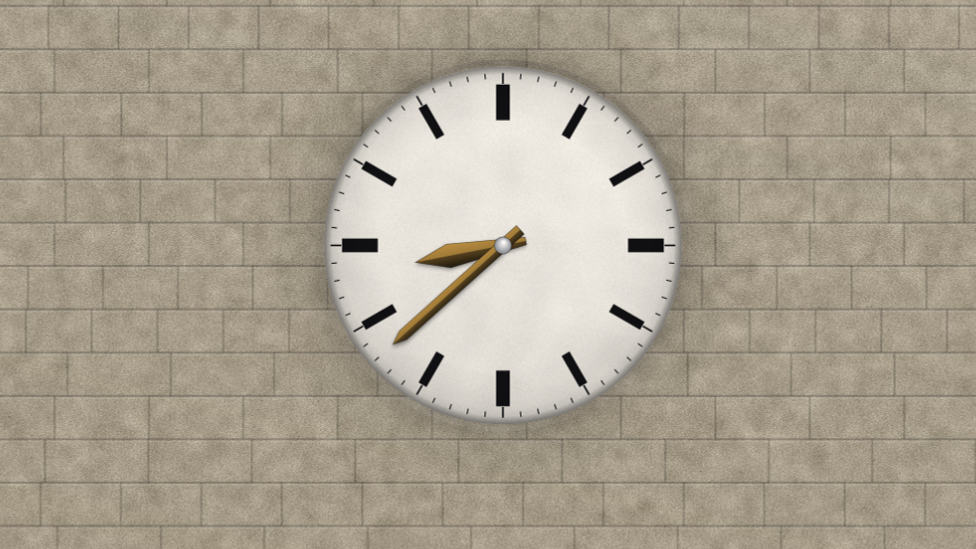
8:38
